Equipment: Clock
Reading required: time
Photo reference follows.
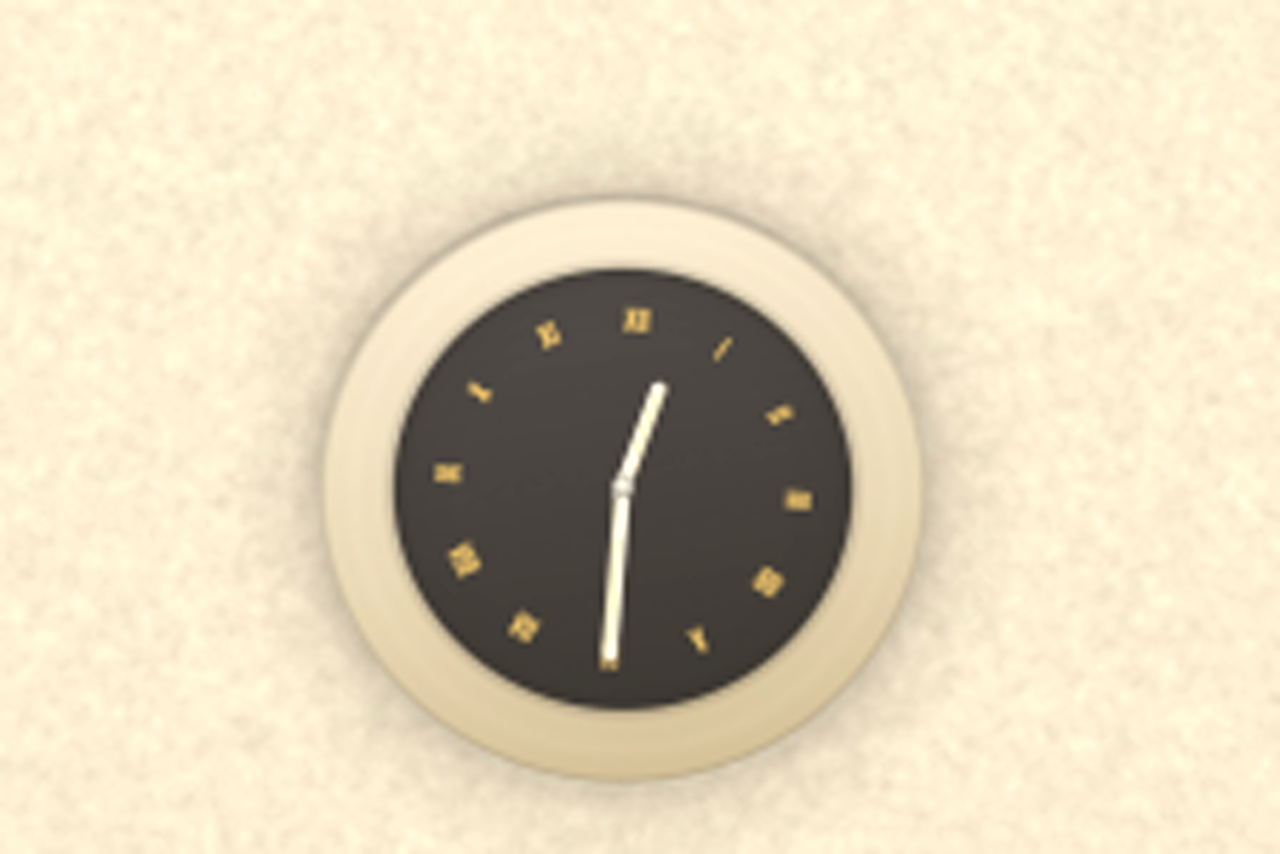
12:30
